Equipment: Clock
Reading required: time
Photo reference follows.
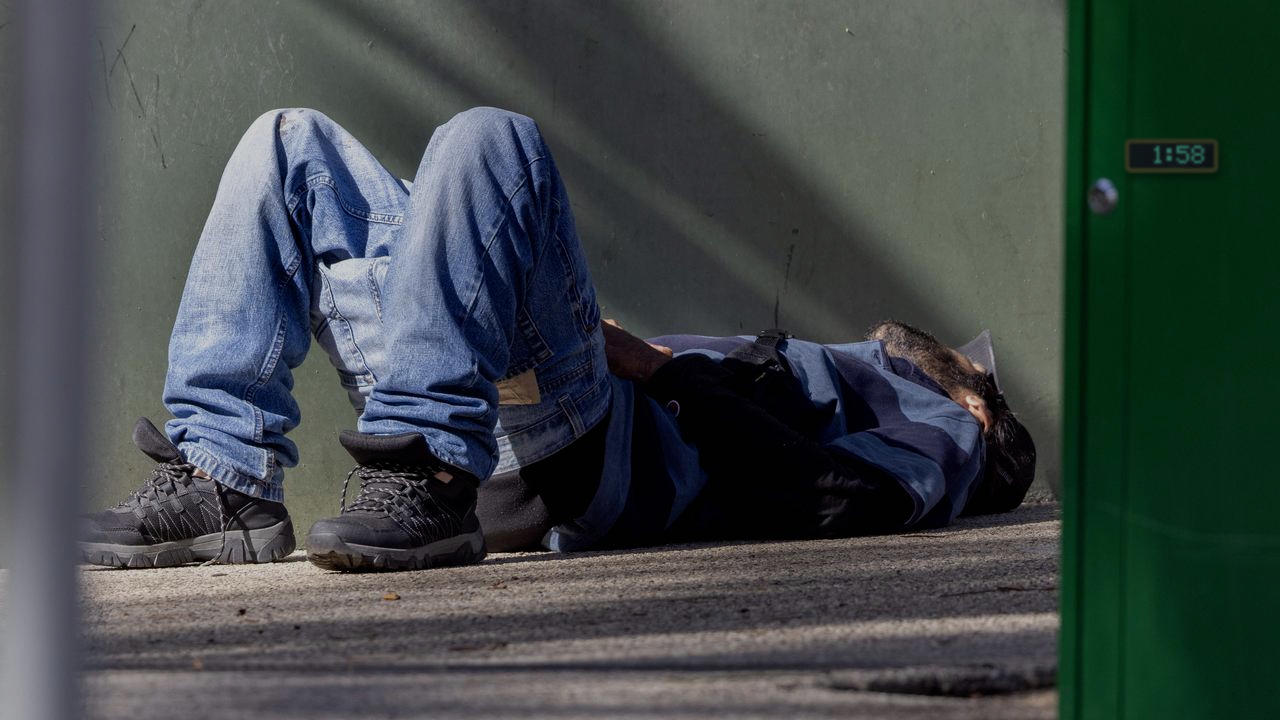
1:58
